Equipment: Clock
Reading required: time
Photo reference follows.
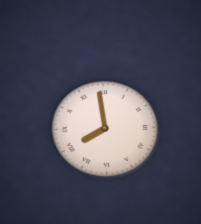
7:59
